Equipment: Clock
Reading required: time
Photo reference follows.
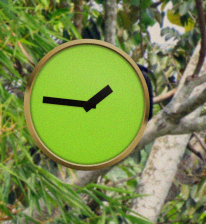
1:46
